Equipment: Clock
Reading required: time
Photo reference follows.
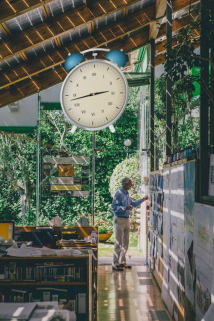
2:43
